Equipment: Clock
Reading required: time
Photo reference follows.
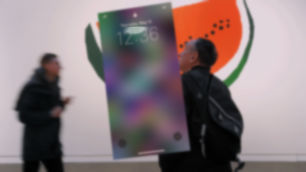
12:36
